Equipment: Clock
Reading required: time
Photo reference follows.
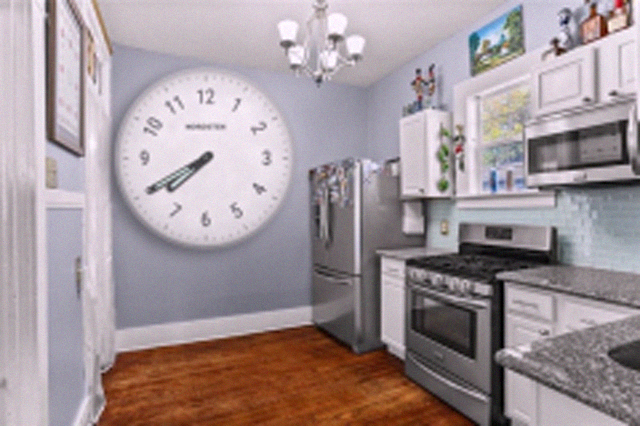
7:40
